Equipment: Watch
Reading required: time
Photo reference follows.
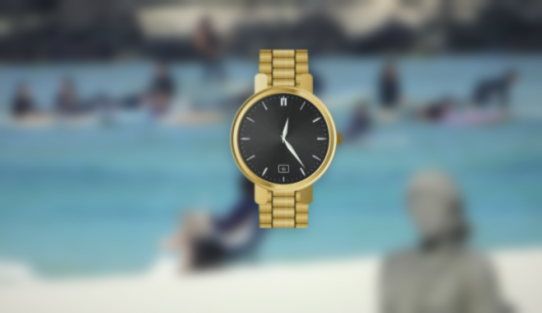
12:24
